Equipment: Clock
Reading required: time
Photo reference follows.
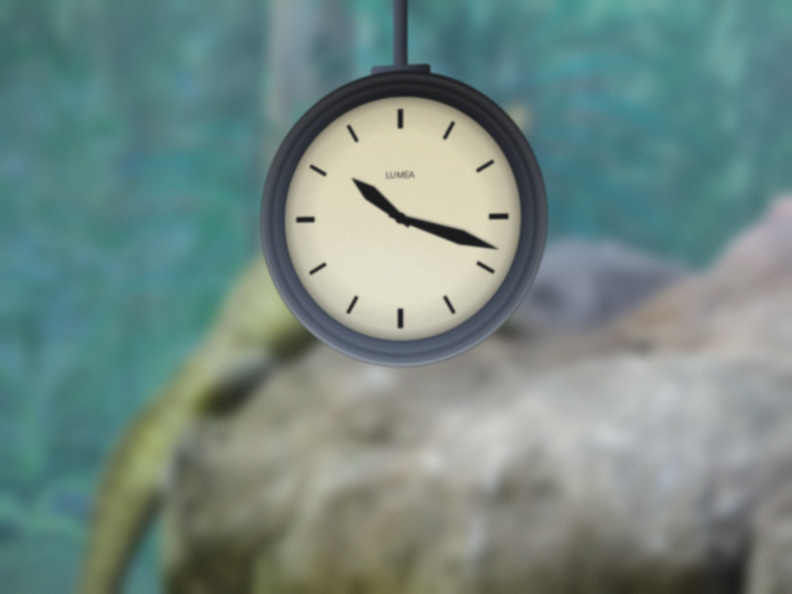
10:18
